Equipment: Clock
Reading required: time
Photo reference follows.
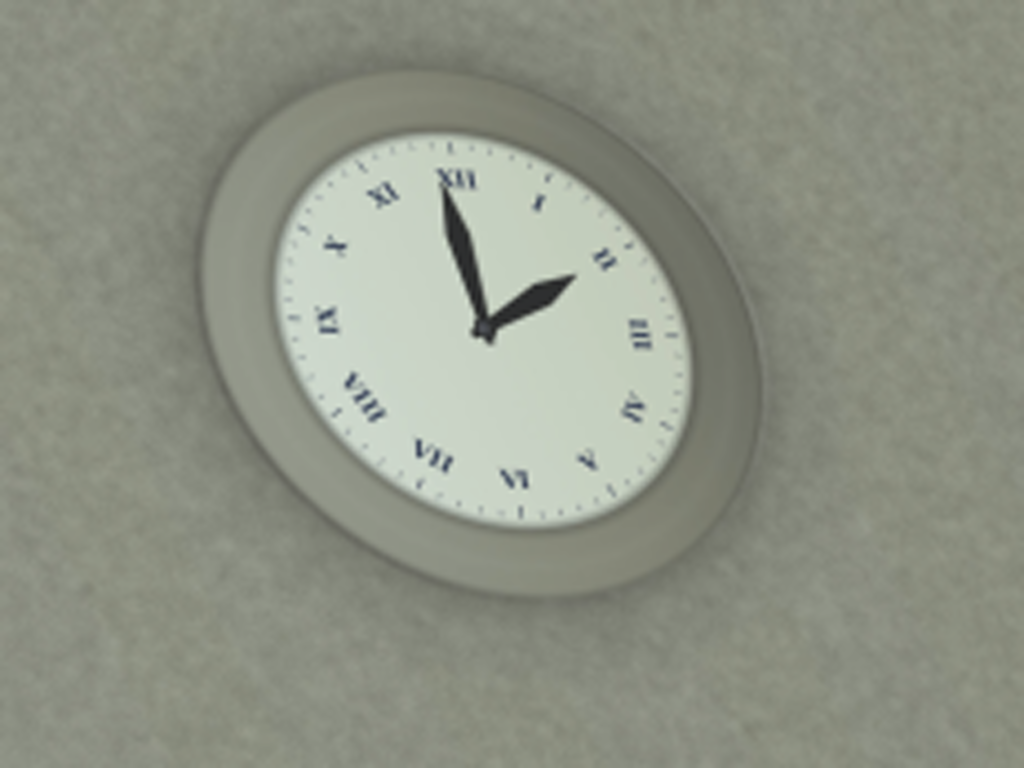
1:59
